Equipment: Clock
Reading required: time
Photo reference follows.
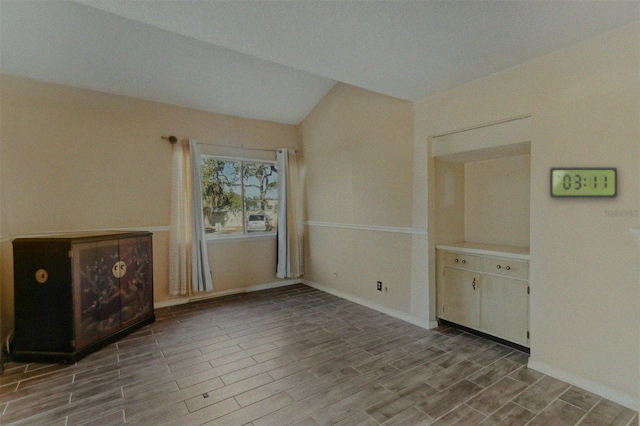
3:11
